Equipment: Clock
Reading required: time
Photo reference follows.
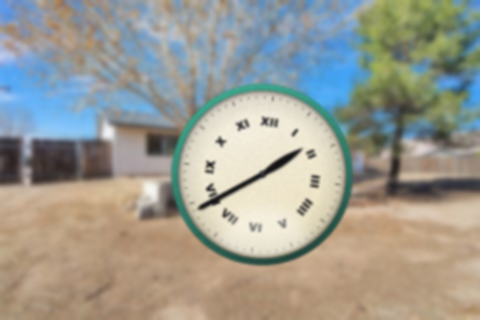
1:39
